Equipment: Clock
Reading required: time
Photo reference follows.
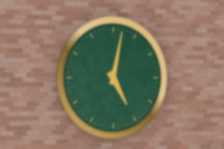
5:02
